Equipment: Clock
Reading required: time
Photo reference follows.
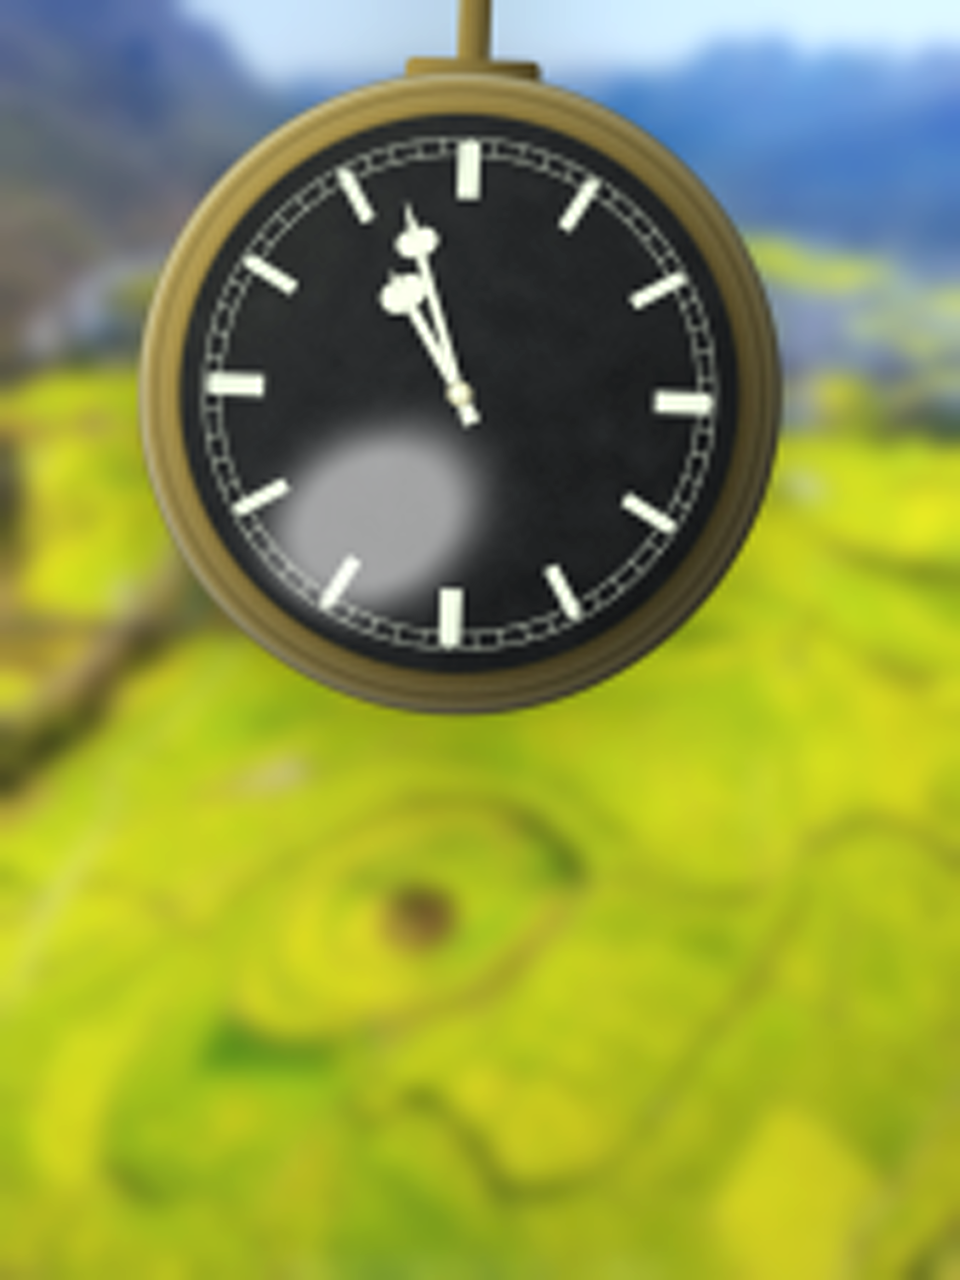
10:57
